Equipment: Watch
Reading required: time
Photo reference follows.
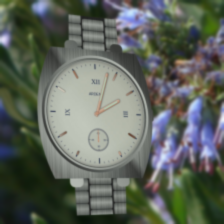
2:03
